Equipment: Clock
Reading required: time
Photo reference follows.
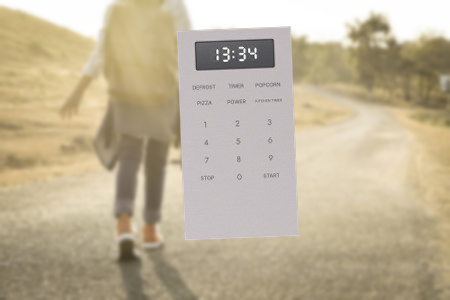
13:34
